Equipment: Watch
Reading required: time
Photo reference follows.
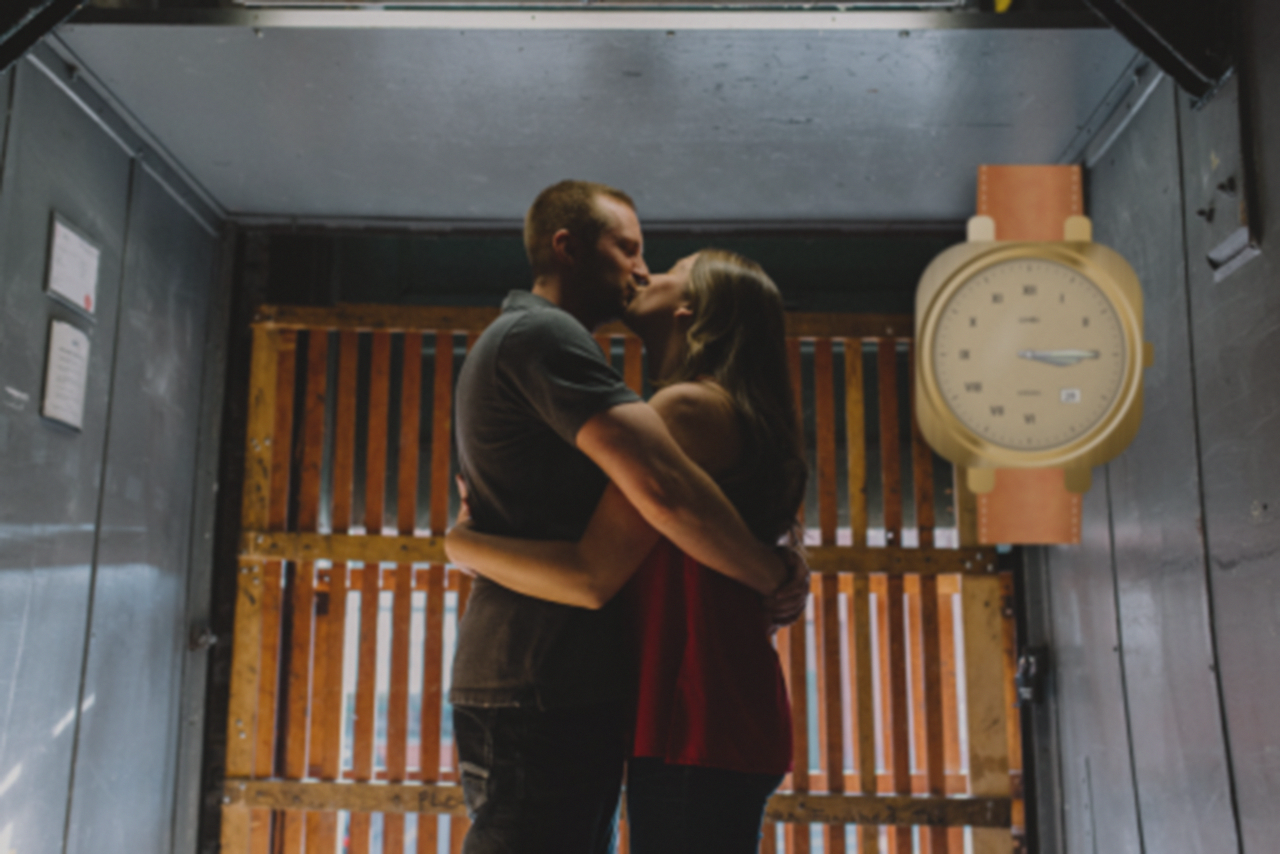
3:15
